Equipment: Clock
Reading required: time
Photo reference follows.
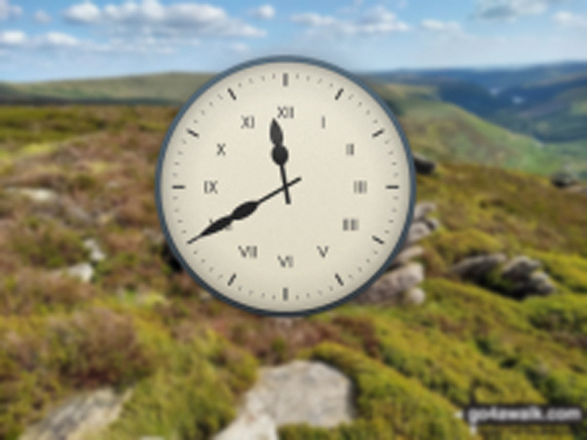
11:40
